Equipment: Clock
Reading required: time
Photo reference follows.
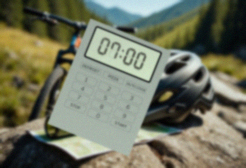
7:00
